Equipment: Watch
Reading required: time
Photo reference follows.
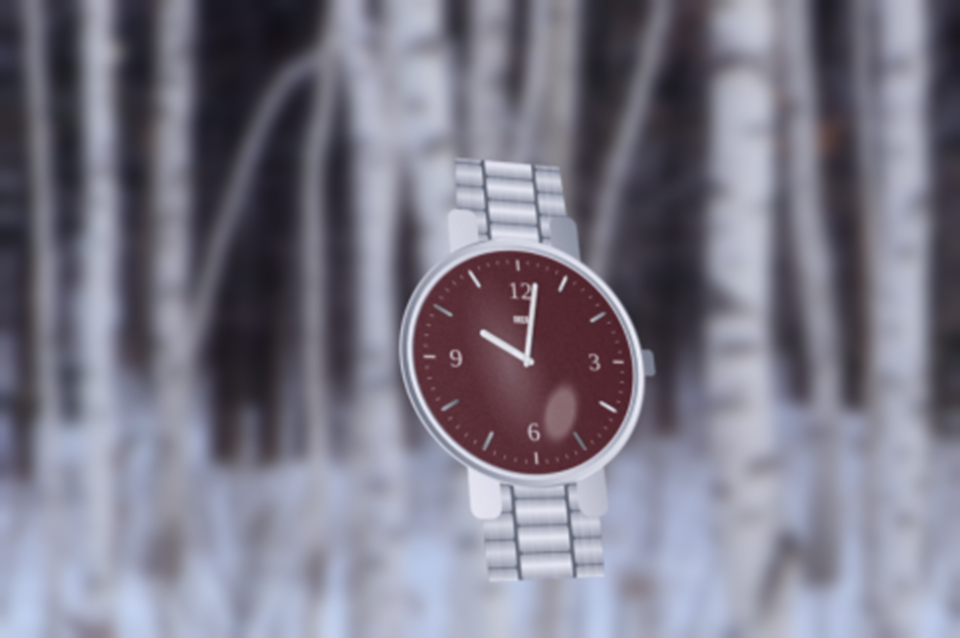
10:02
